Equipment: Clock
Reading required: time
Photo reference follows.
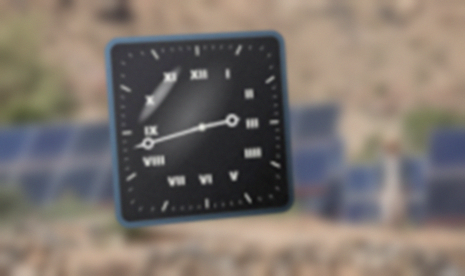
2:43
